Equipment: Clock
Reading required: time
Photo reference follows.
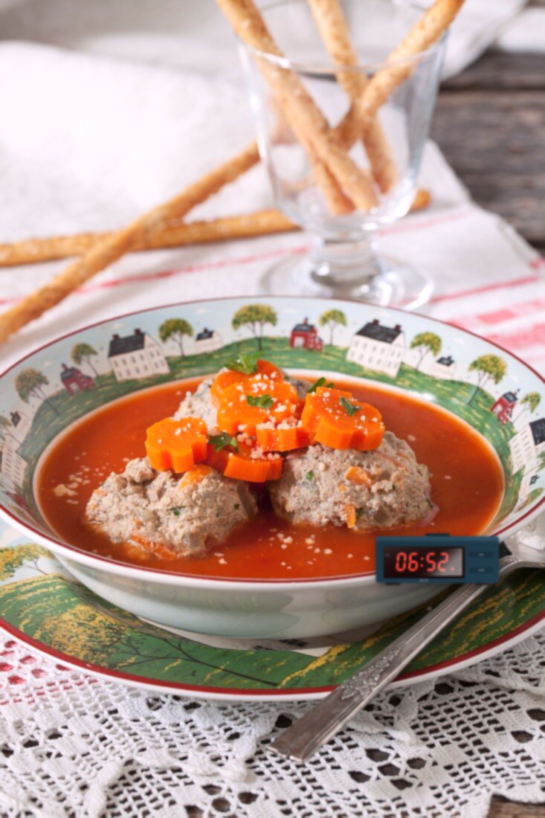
6:52
